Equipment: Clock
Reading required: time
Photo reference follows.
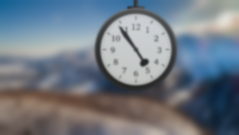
4:54
